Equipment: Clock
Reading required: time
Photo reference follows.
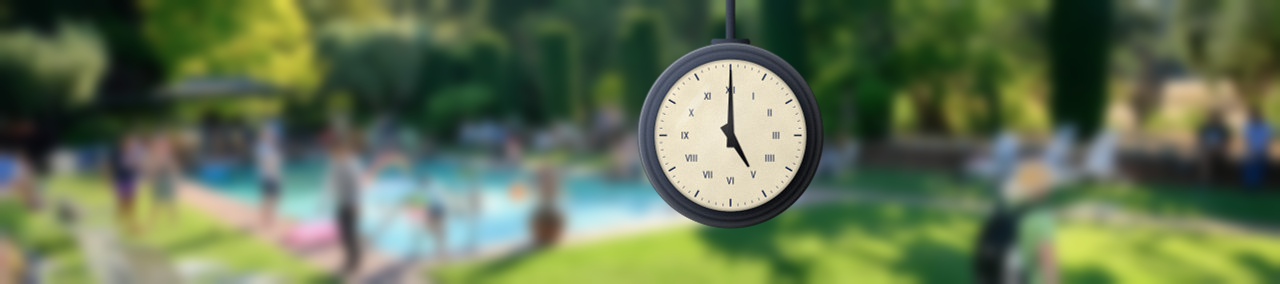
5:00
